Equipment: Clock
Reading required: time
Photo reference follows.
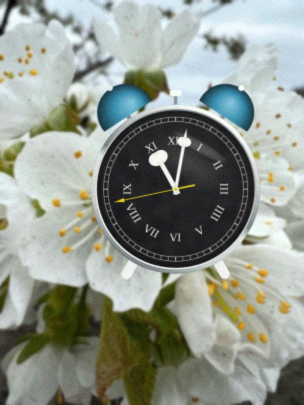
11:01:43
